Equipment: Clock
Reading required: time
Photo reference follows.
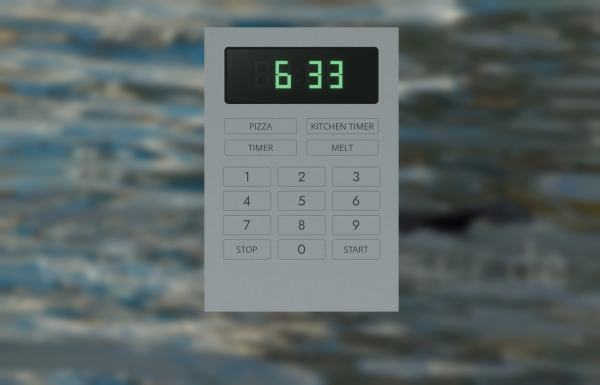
6:33
